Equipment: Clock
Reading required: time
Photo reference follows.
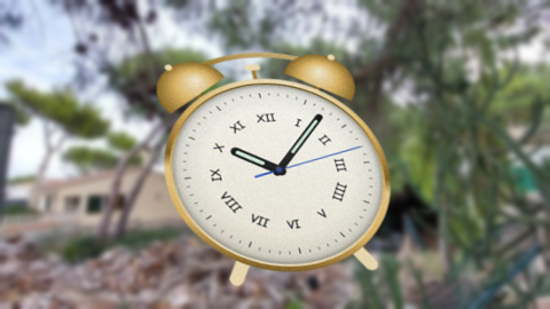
10:07:13
